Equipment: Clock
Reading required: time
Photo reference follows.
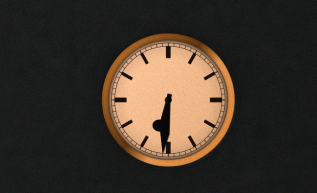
6:31
